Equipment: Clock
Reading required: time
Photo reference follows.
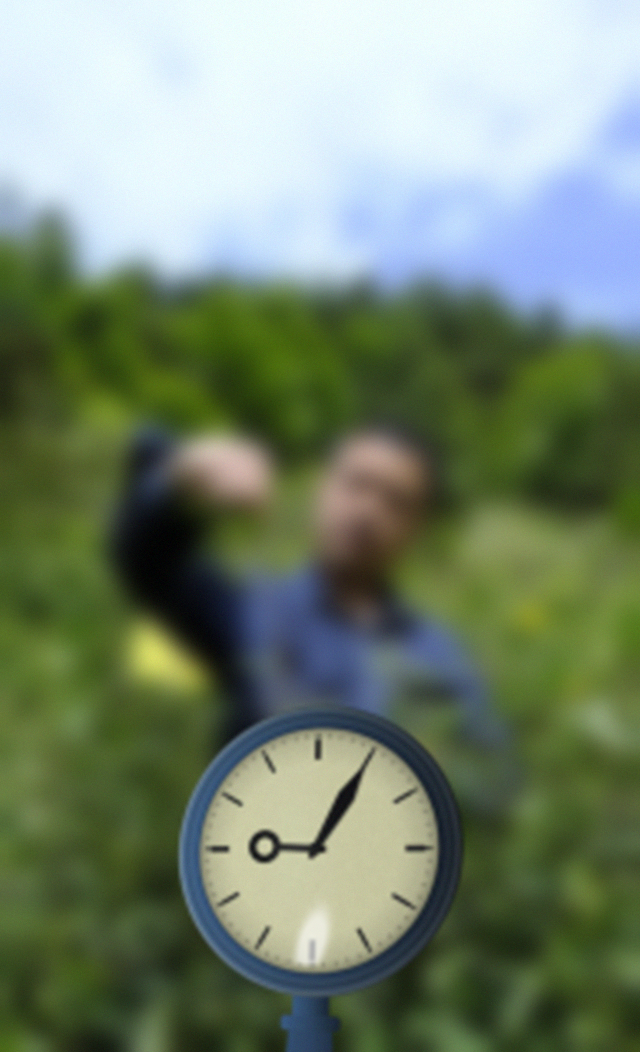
9:05
